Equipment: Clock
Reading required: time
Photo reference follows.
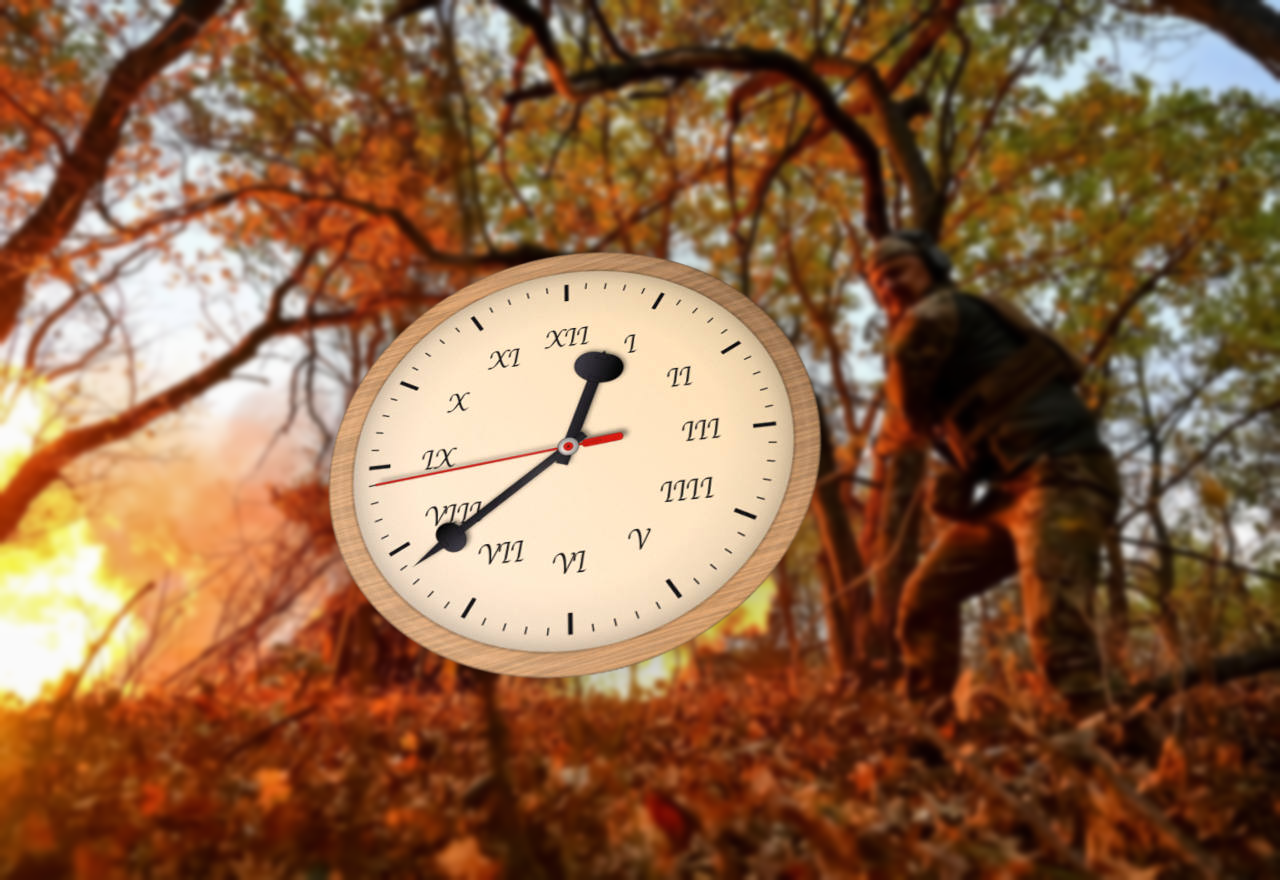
12:38:44
